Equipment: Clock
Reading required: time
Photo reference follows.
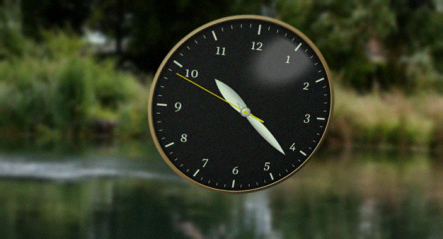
10:21:49
